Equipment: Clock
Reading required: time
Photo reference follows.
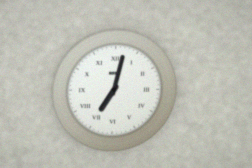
7:02
